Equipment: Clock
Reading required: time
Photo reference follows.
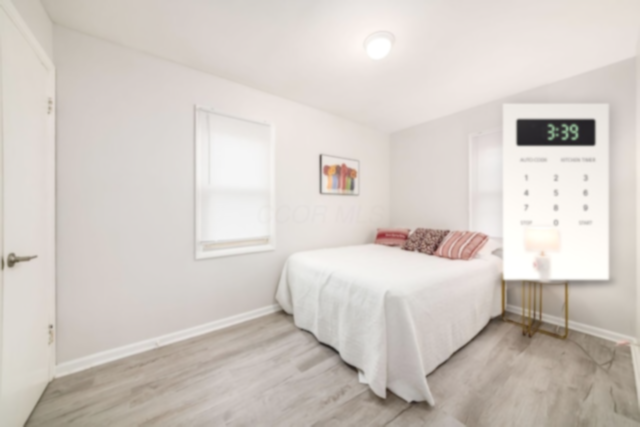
3:39
